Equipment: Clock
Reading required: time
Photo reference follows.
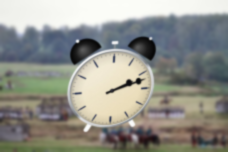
2:12
